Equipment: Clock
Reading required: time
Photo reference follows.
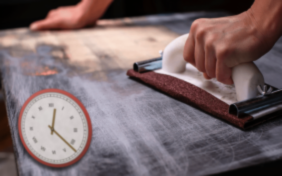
12:22
